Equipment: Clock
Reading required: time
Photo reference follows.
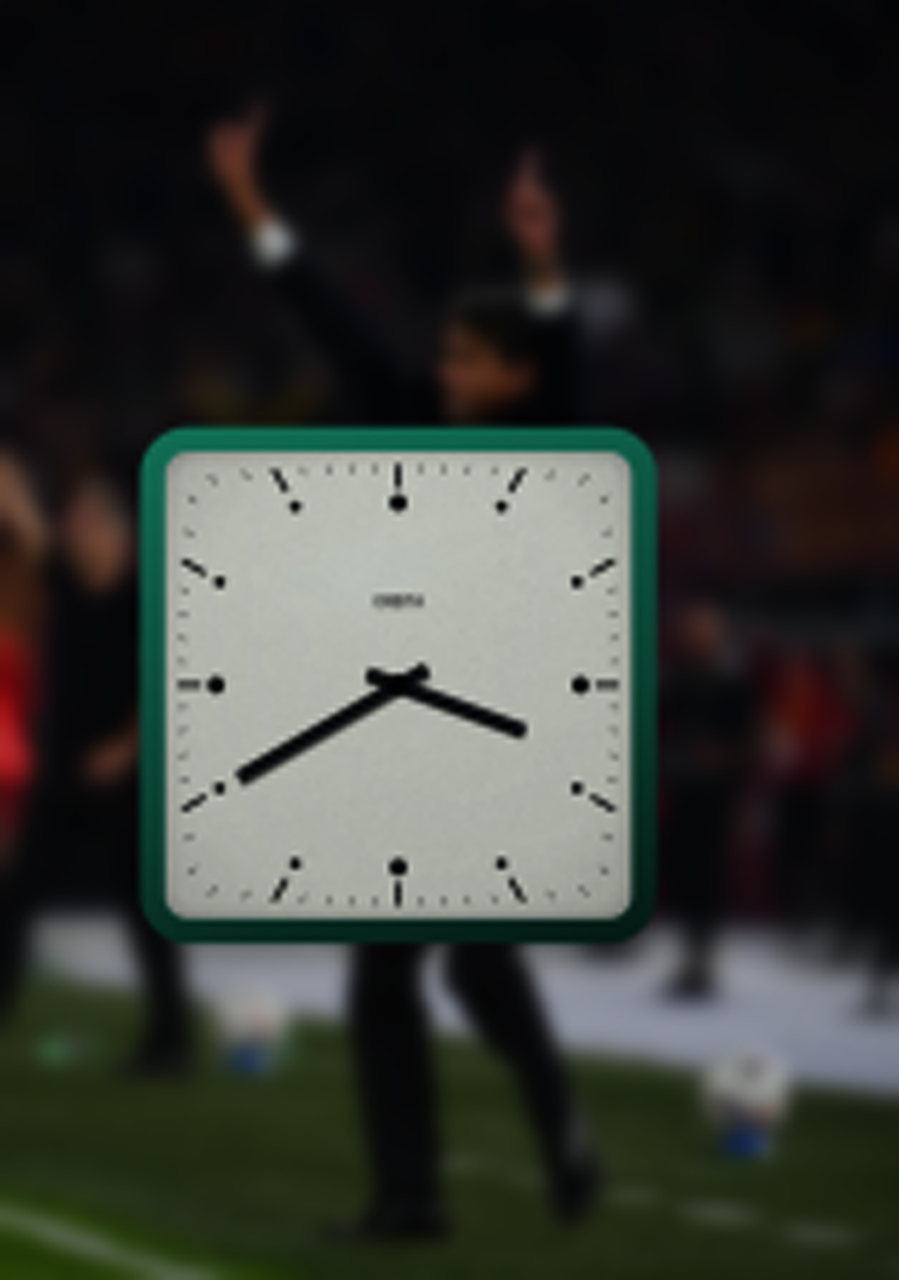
3:40
